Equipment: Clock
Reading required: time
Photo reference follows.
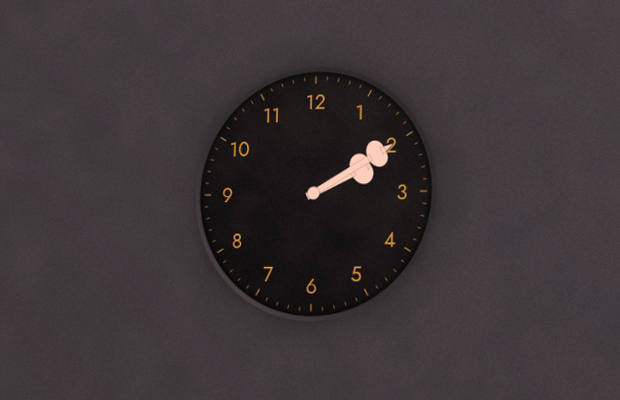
2:10
